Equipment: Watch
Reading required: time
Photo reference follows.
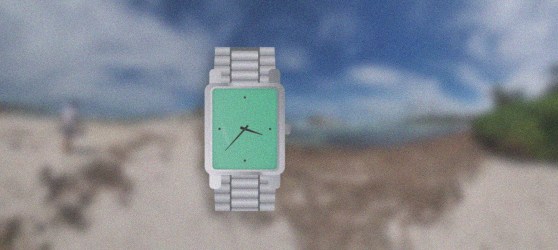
3:37
